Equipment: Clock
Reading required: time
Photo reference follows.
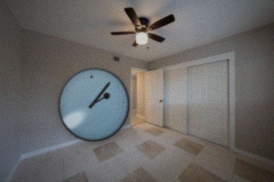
2:07
